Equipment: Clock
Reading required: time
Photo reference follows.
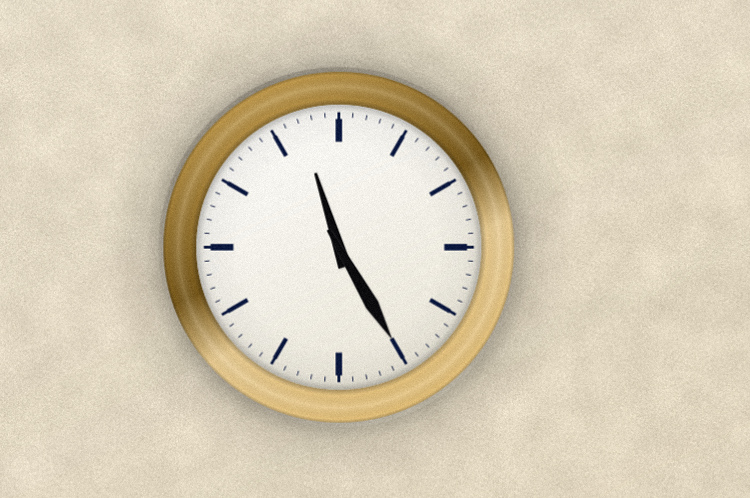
11:25
